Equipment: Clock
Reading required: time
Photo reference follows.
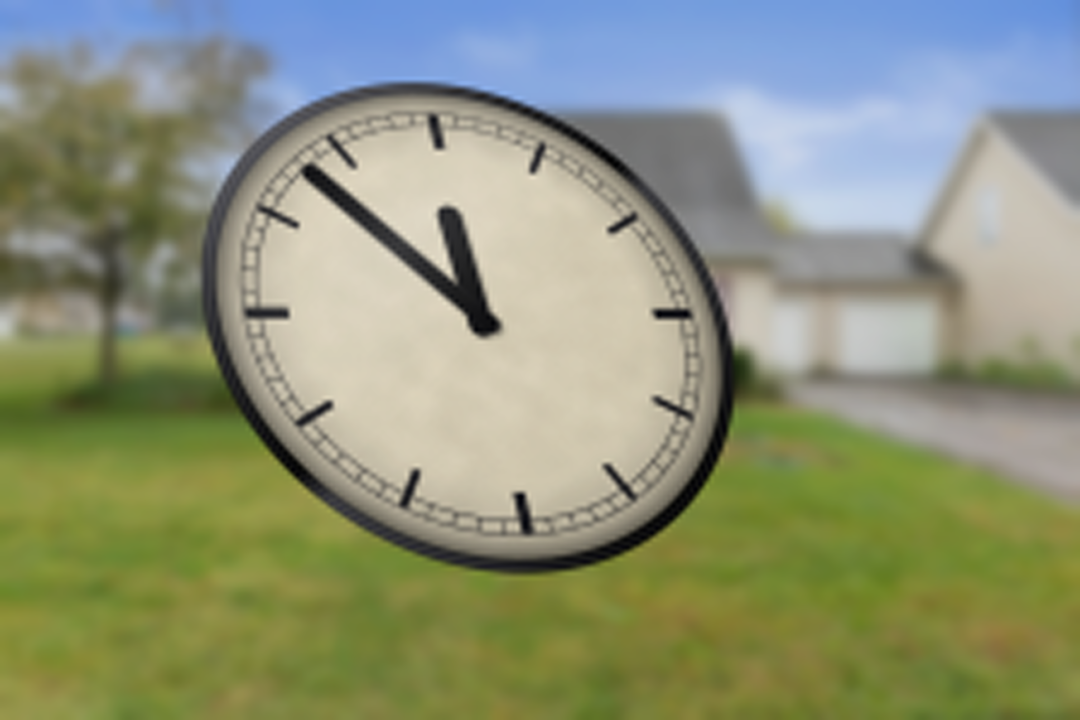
11:53
